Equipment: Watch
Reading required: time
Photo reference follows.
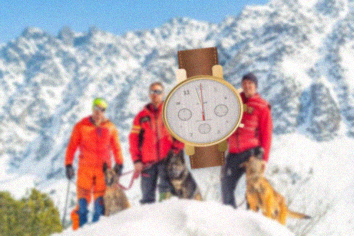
11:58
